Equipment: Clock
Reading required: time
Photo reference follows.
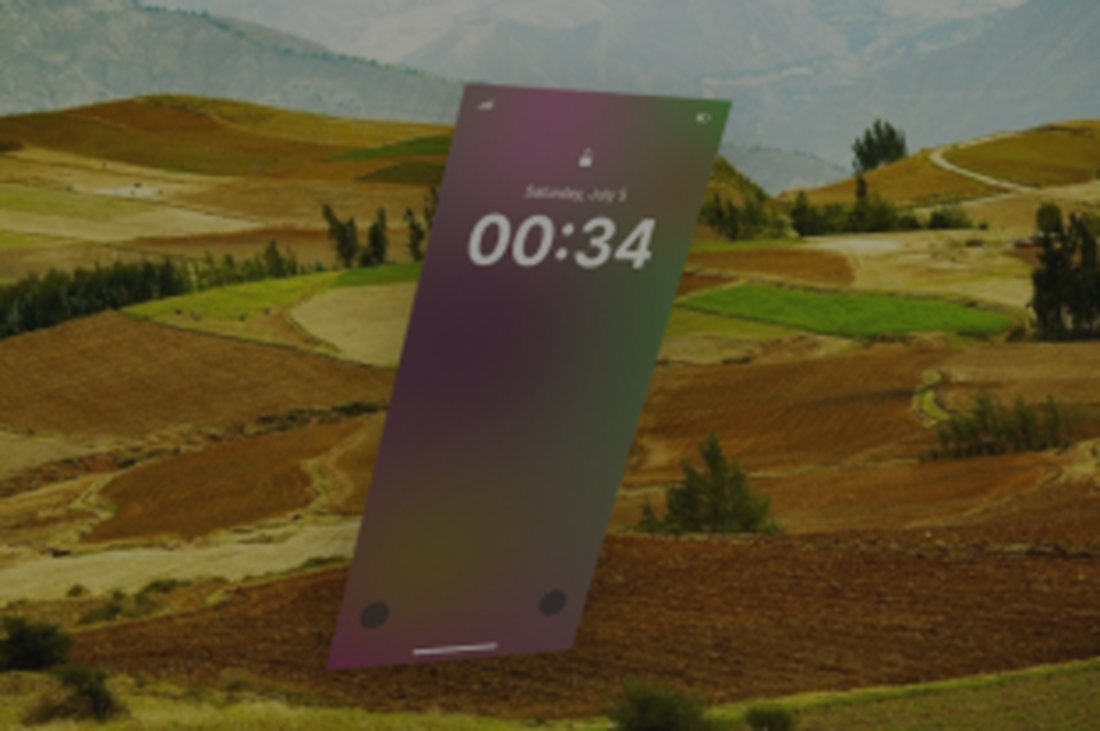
0:34
